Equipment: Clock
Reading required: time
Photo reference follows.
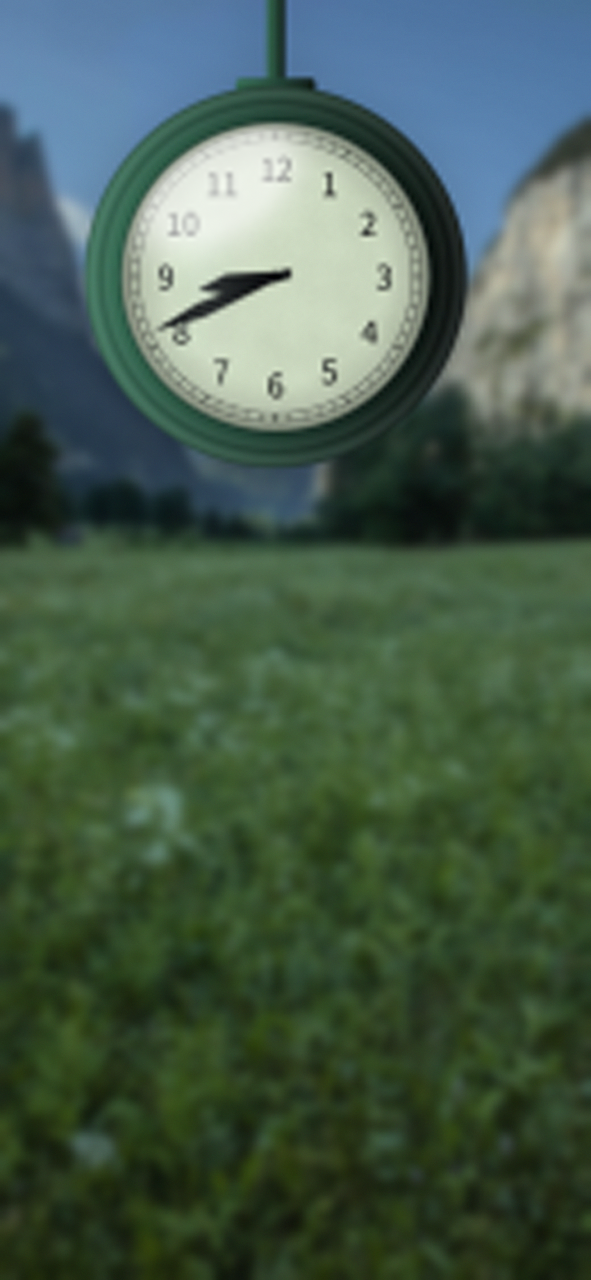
8:41
